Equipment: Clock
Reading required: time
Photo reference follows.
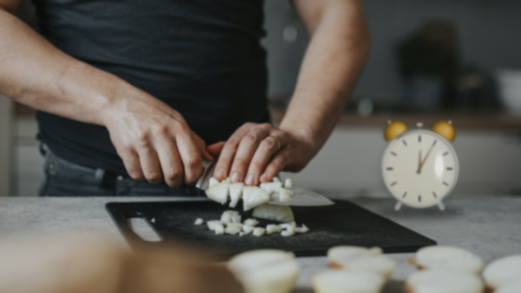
12:05
